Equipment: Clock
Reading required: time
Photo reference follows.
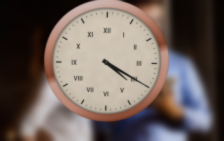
4:20
